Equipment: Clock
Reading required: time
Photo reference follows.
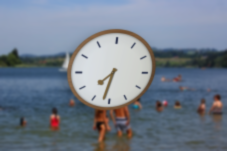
7:32
